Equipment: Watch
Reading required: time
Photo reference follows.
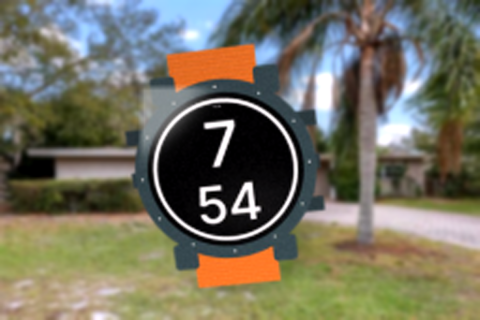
7:54
